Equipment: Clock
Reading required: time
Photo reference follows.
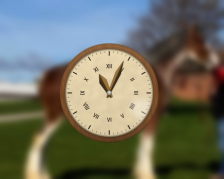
11:04
